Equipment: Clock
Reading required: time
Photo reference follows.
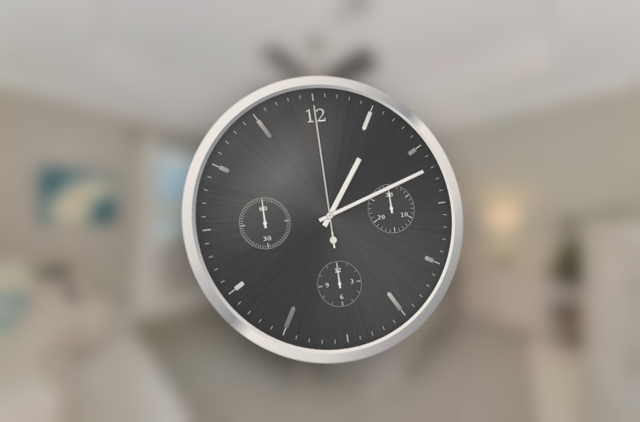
1:12
